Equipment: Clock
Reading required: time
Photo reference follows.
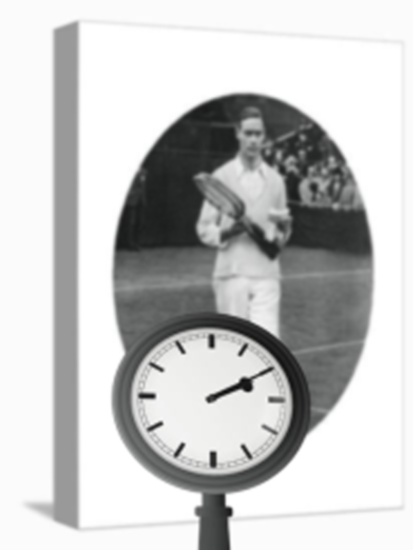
2:10
